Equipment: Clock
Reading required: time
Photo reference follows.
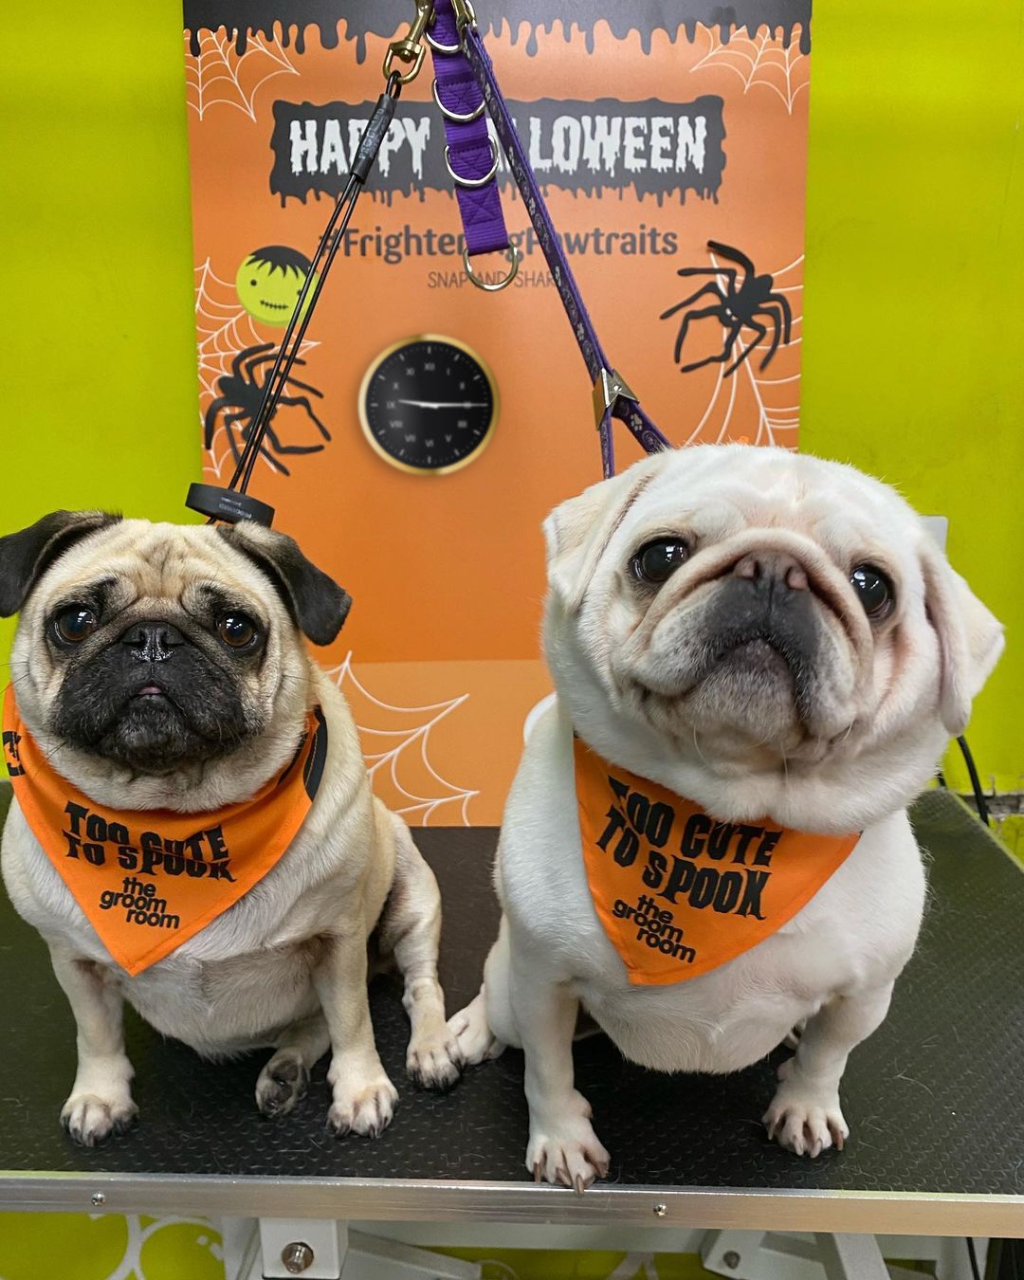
9:15
